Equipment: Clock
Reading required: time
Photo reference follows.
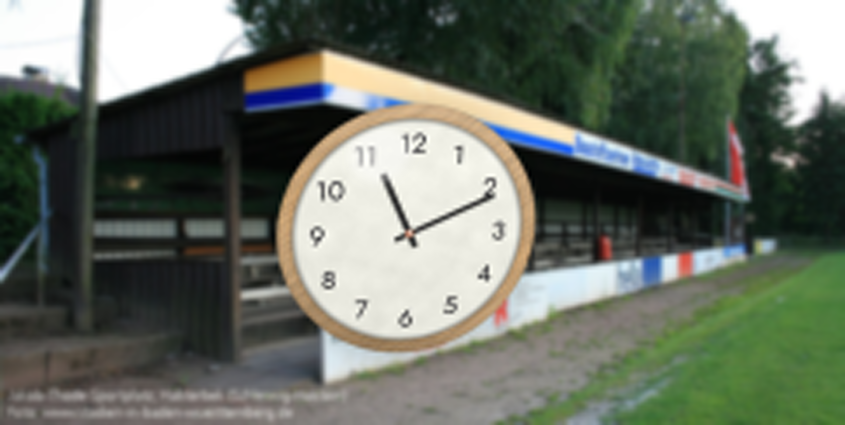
11:11
